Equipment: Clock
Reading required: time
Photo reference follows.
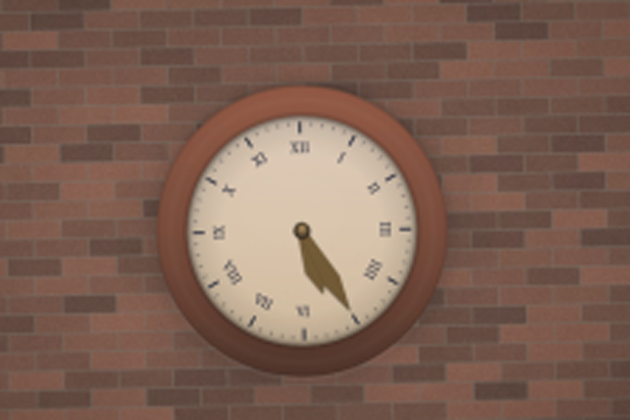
5:25
